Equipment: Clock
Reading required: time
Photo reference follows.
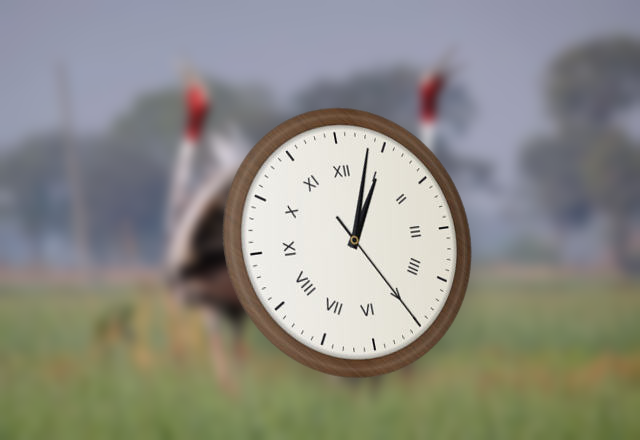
1:03:25
